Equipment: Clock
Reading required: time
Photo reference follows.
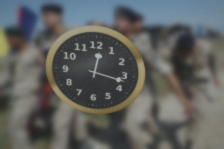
12:17
